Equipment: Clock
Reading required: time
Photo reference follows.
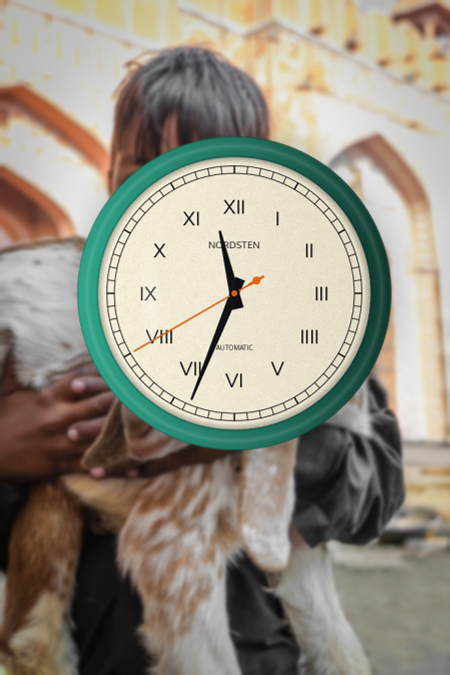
11:33:40
